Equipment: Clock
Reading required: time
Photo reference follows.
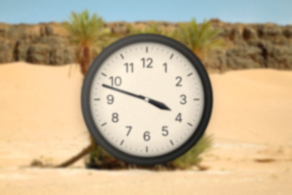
3:48
